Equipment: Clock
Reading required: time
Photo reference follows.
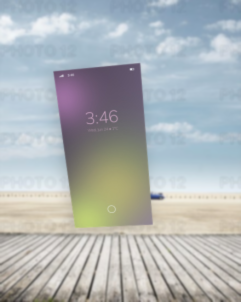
3:46
